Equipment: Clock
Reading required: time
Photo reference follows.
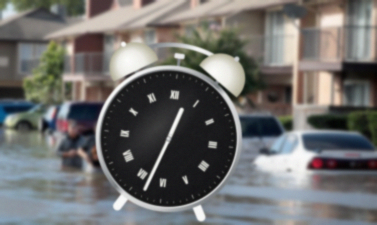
12:33
